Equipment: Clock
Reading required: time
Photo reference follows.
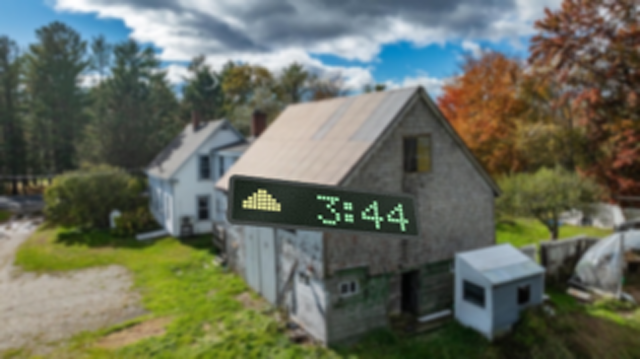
3:44
